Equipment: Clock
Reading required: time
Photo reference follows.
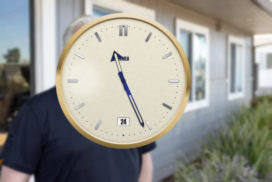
11:26
